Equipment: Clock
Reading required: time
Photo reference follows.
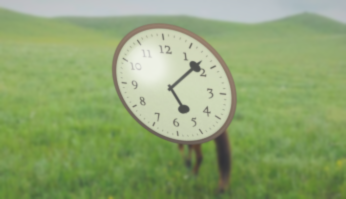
5:08
